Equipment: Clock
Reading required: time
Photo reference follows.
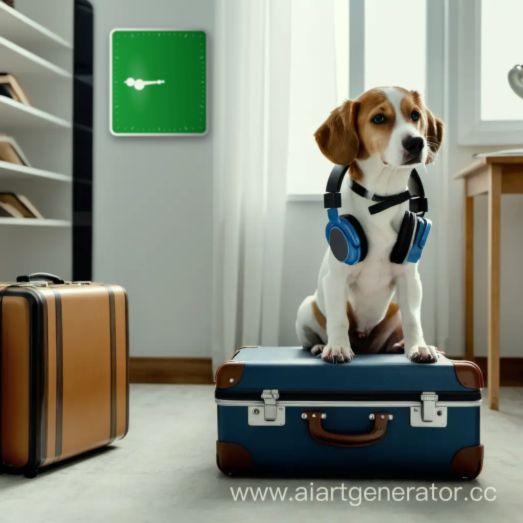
8:45
